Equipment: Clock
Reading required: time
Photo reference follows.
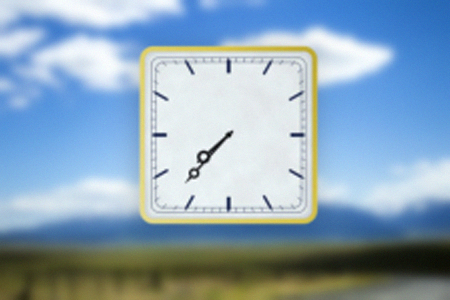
7:37
